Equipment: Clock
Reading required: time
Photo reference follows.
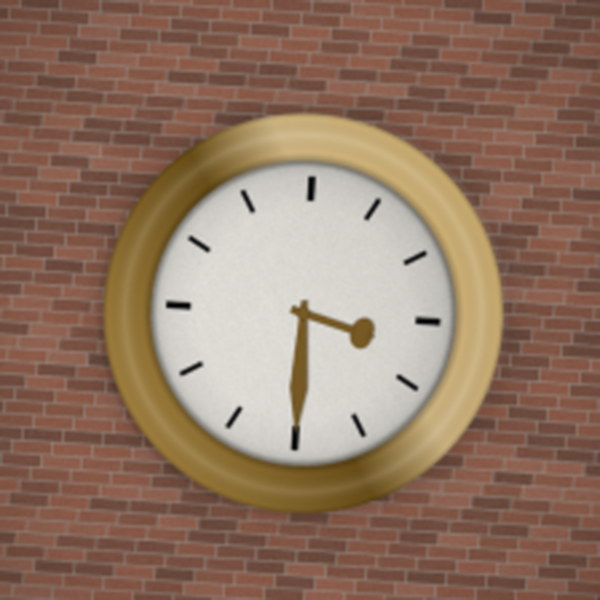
3:30
